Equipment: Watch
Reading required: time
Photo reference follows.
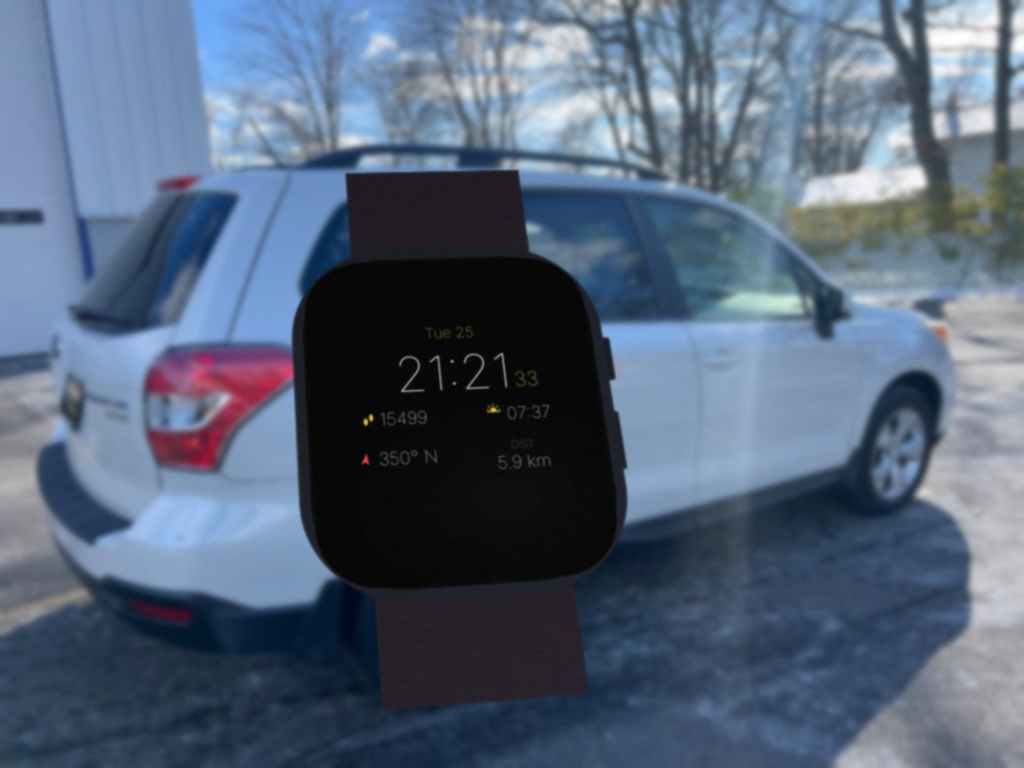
21:21:33
